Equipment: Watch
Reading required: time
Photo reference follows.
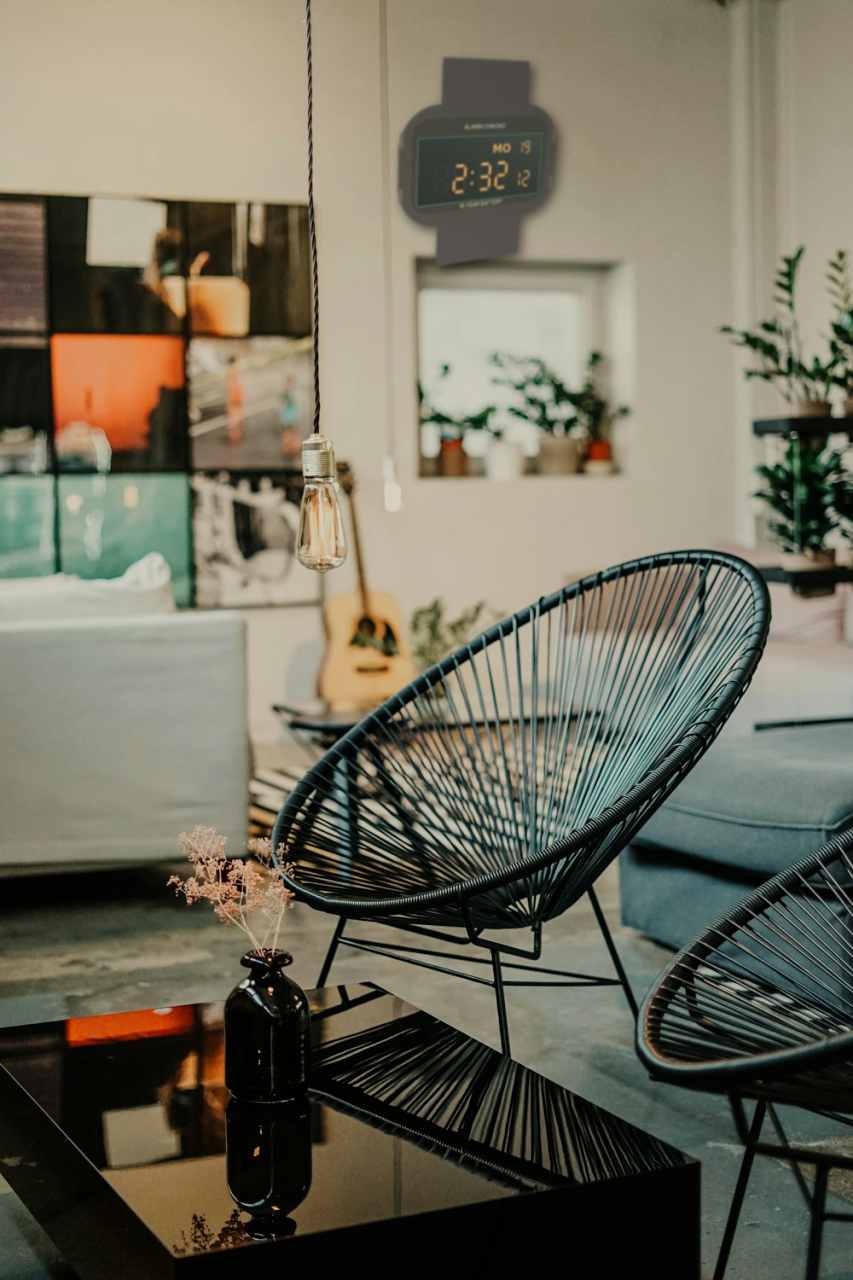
2:32:12
